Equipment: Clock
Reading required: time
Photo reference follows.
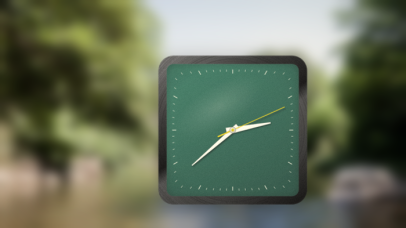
2:38:11
